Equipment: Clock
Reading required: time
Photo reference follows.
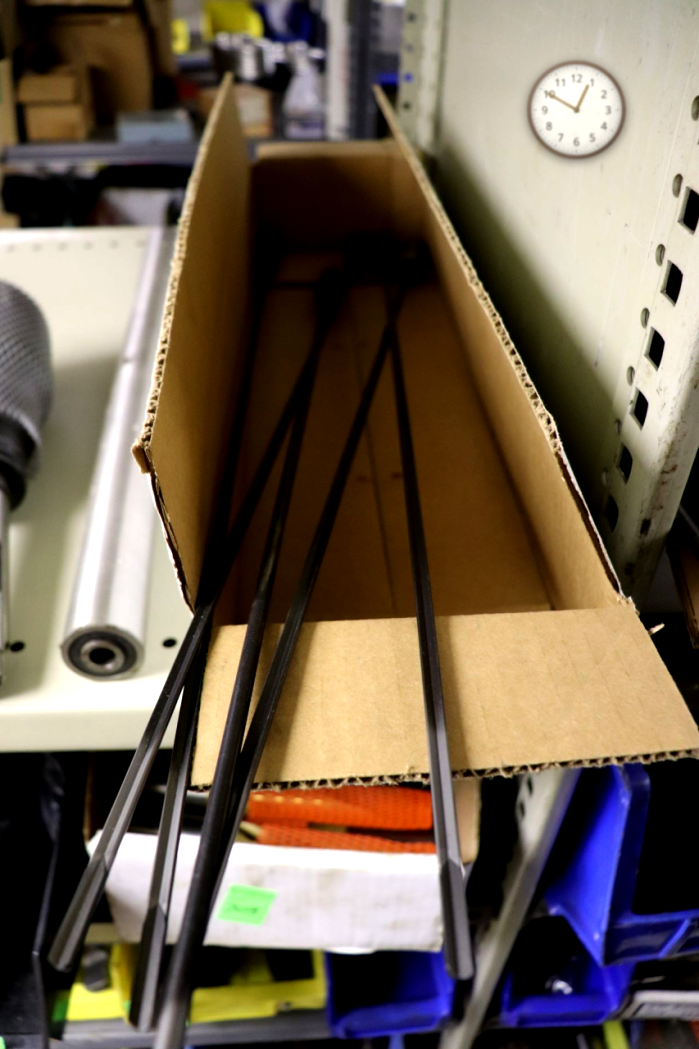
12:50
